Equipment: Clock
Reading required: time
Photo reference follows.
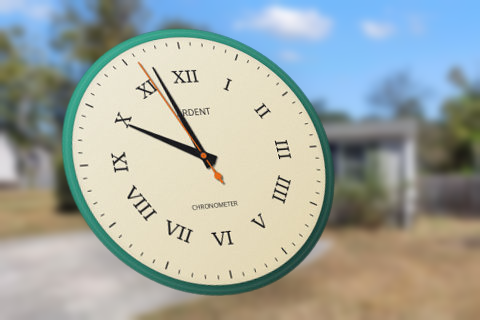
9:56:56
